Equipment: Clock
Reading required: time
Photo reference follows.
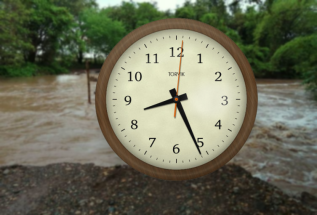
8:26:01
